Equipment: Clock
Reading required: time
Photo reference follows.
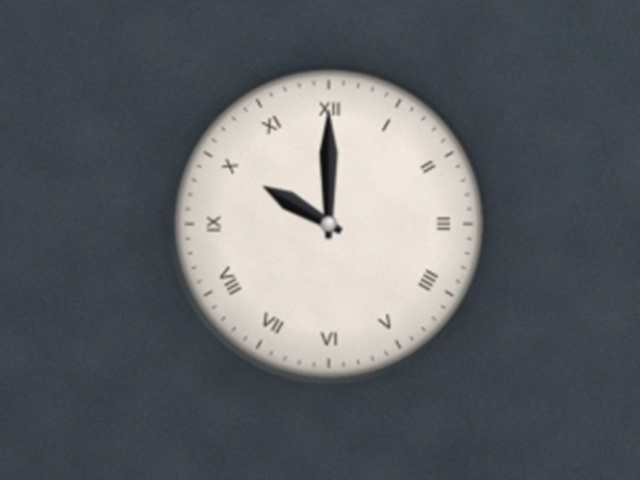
10:00
